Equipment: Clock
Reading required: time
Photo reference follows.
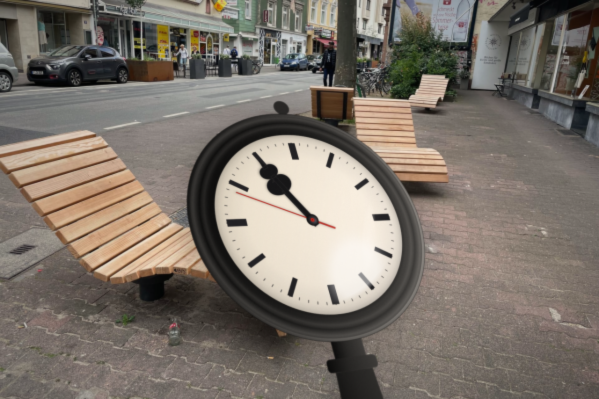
10:54:49
